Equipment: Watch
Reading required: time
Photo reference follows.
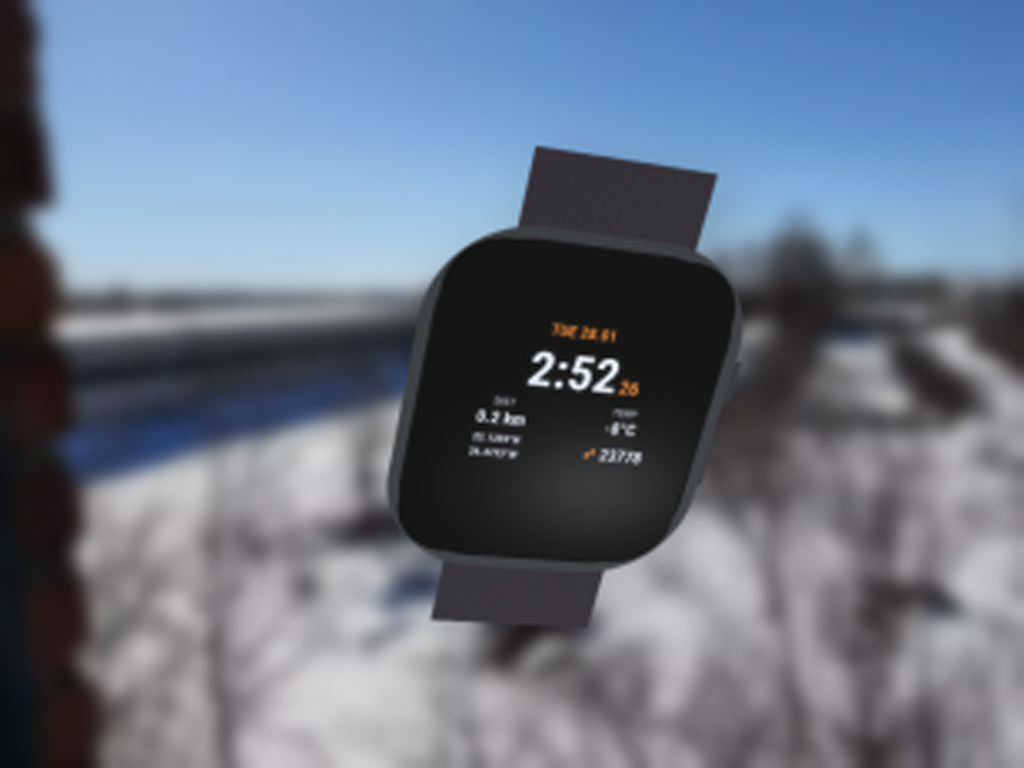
2:52
